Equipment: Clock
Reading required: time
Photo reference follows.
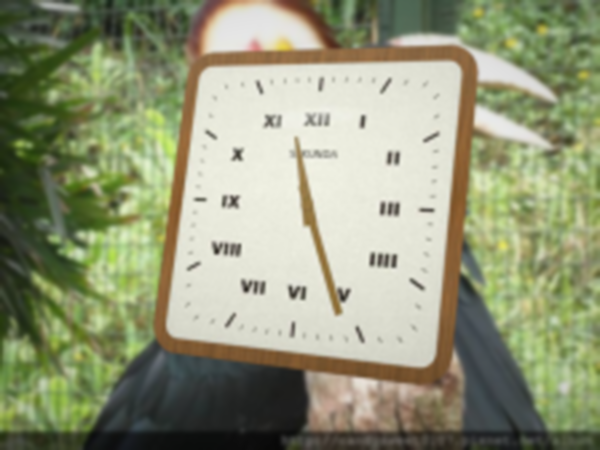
11:26
